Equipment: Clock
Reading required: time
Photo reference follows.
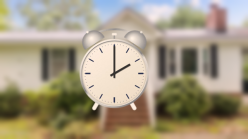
2:00
